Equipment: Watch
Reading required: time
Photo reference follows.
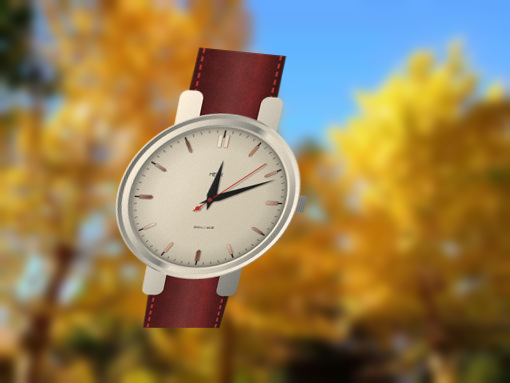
12:11:08
